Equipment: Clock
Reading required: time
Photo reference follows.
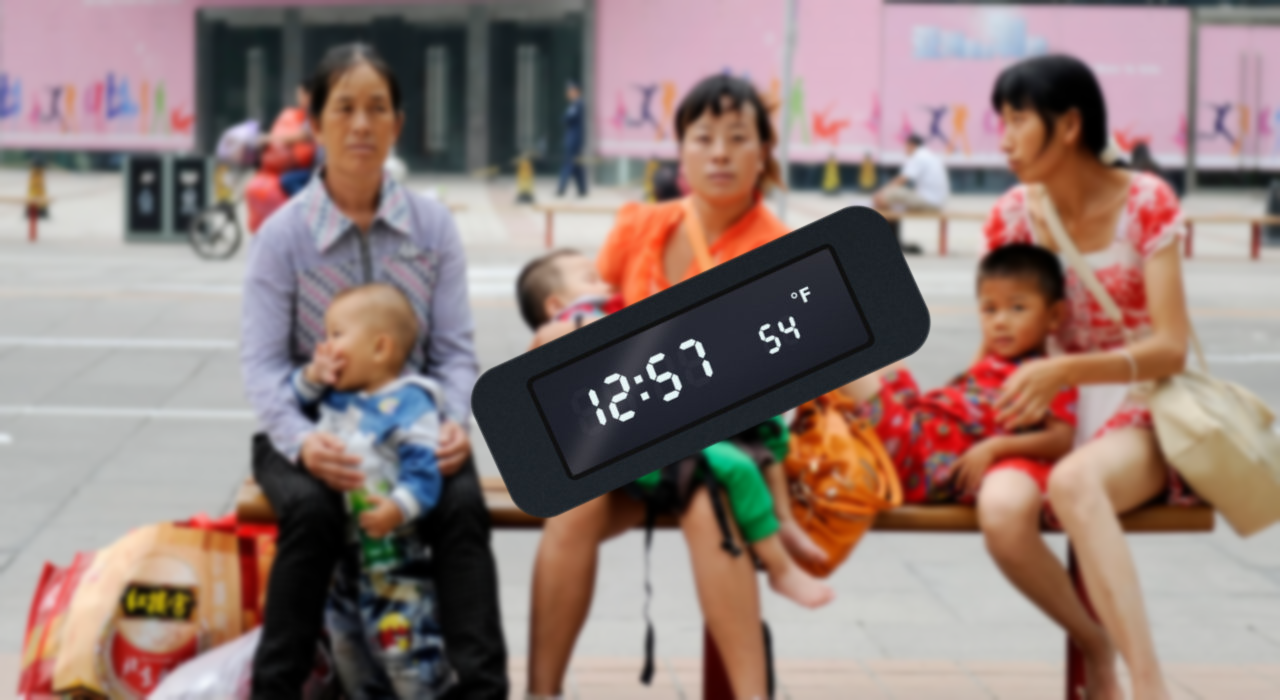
12:57
